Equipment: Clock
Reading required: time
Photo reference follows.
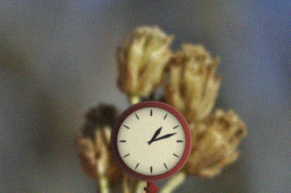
1:12
